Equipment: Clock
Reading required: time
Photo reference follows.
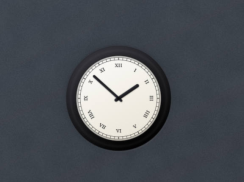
1:52
